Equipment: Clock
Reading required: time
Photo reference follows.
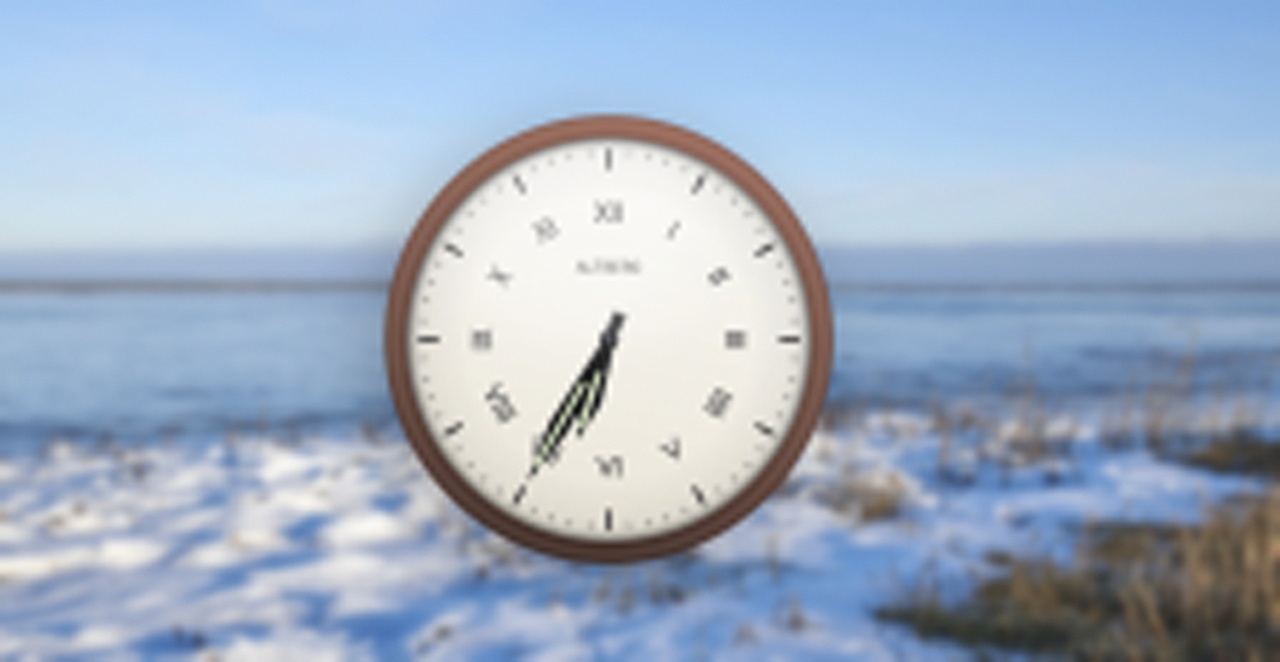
6:35
